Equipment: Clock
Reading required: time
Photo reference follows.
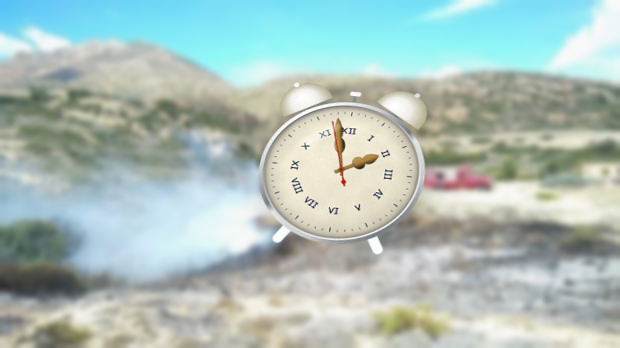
1:57:57
